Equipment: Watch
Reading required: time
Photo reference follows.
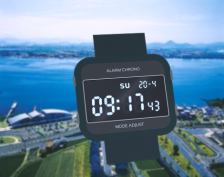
9:17:43
